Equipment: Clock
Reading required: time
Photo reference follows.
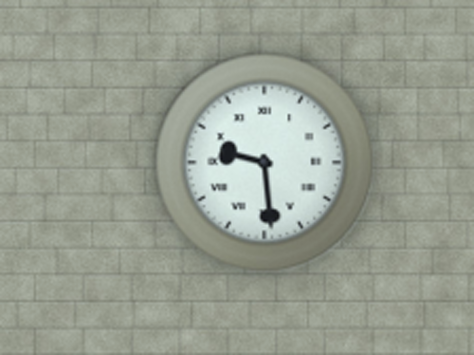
9:29
